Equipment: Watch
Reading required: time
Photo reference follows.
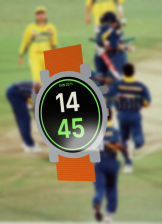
14:45
